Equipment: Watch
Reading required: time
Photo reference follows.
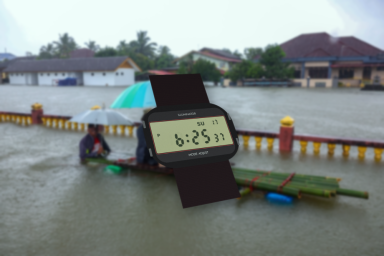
6:25:37
